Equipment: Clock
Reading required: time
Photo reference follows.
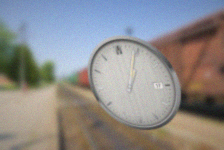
1:04
